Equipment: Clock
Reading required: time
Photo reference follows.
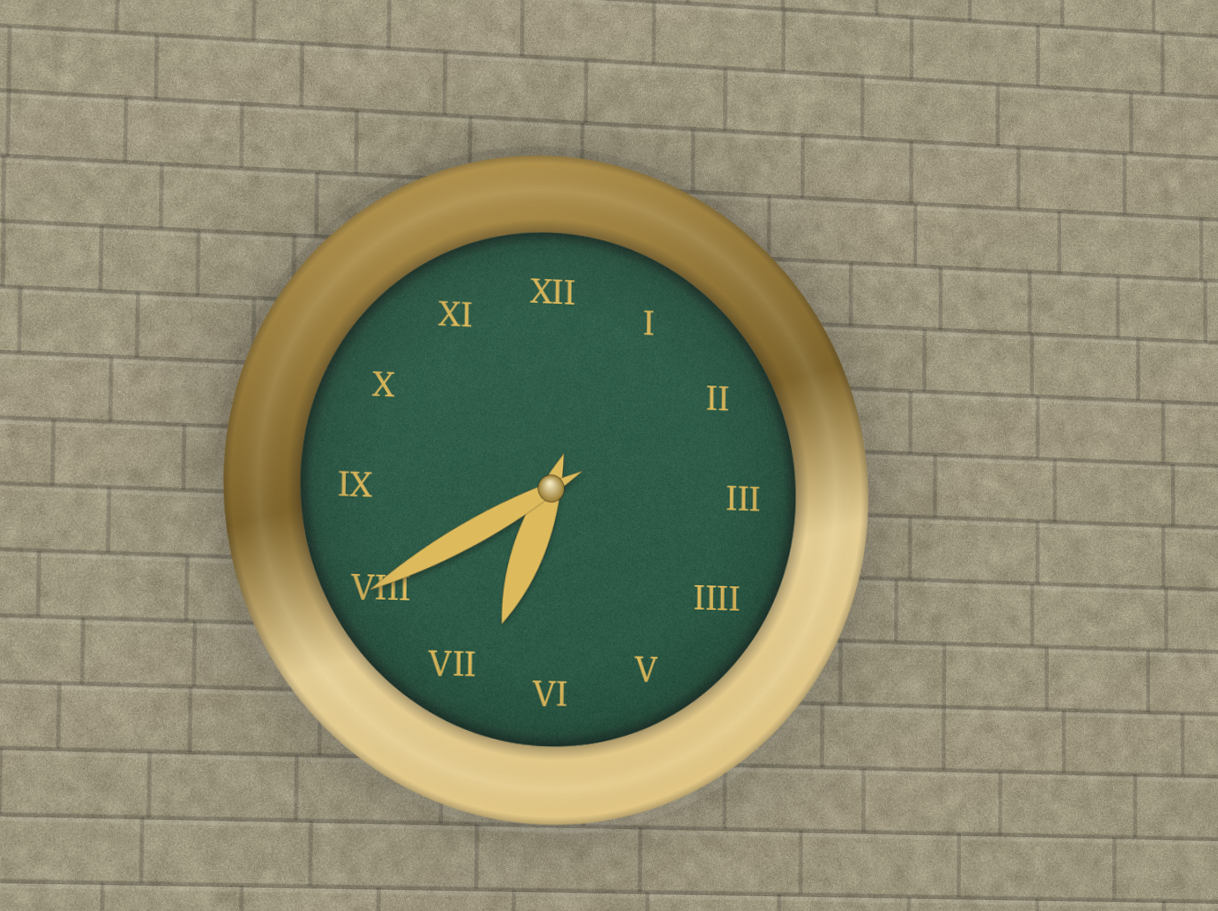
6:40
